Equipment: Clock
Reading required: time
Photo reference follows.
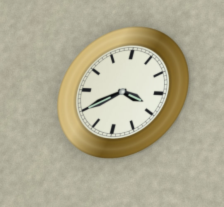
3:40
